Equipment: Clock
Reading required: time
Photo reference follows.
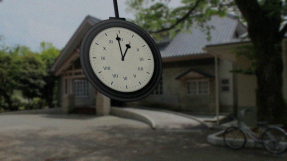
12:59
